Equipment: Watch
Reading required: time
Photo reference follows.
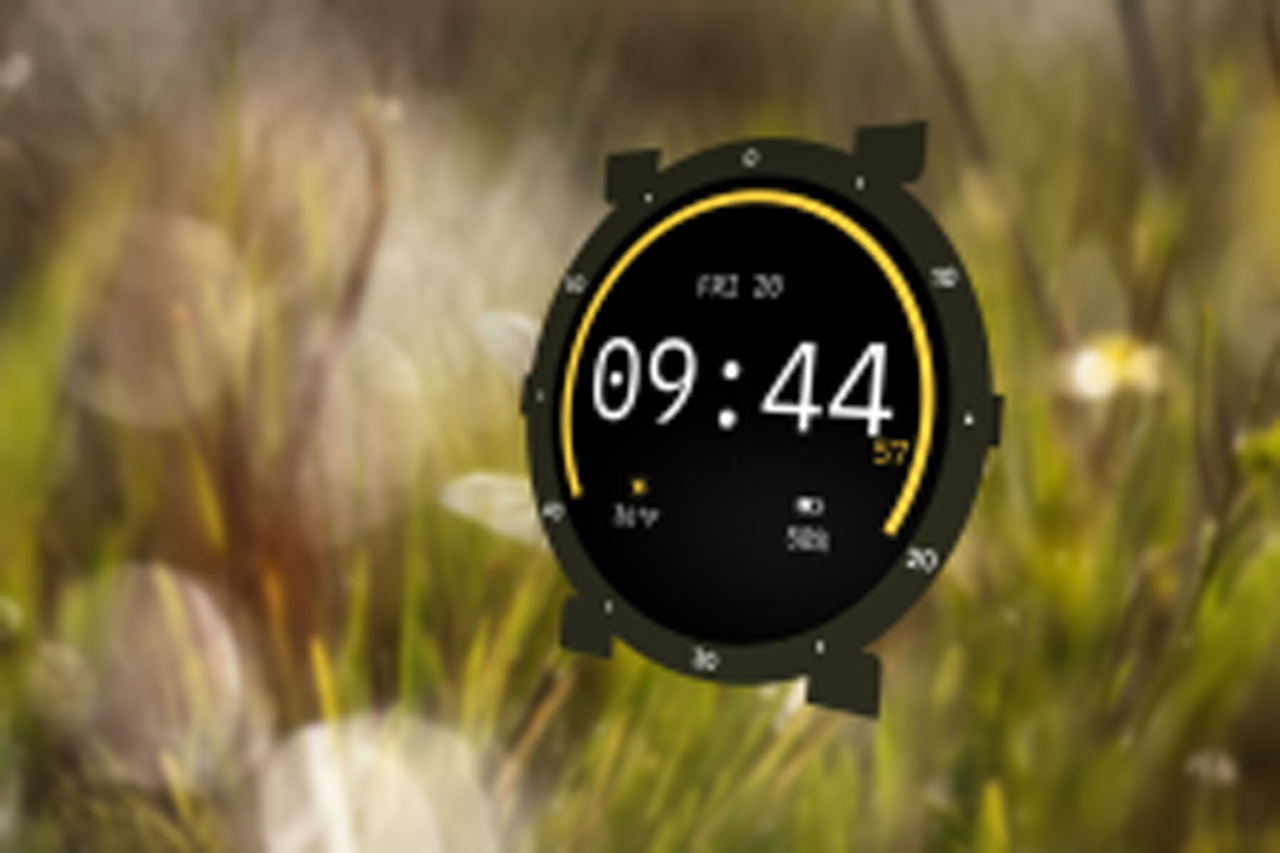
9:44
